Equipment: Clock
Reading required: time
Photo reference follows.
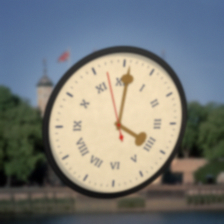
4:00:57
